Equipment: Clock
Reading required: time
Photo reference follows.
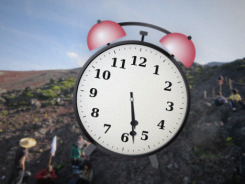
5:28
